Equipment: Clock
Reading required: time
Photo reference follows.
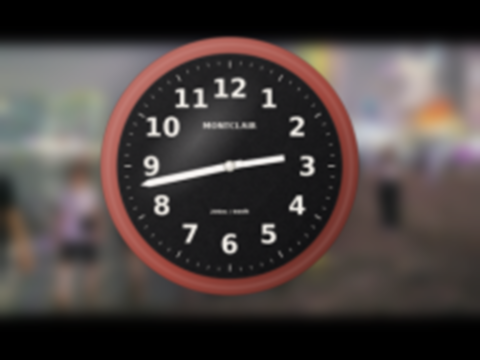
2:43
